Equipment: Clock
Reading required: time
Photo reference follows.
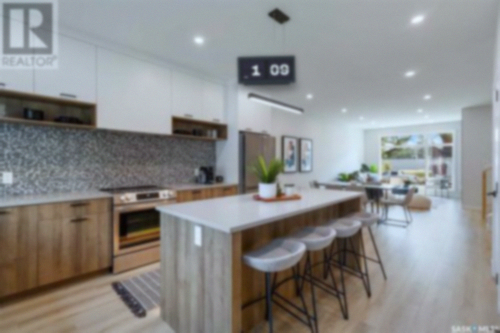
1:09
